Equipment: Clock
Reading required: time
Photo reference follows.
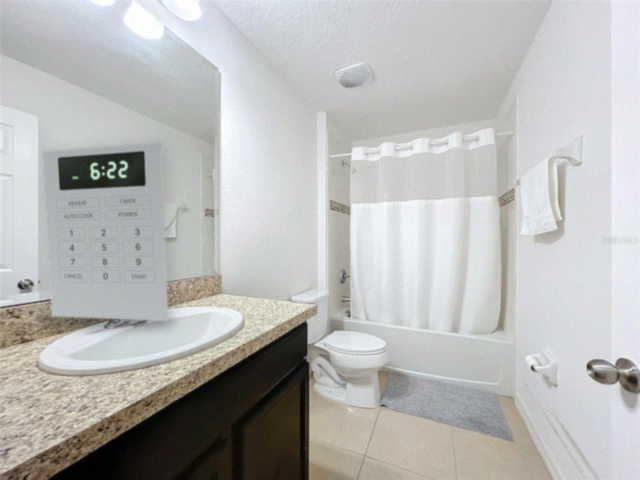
6:22
